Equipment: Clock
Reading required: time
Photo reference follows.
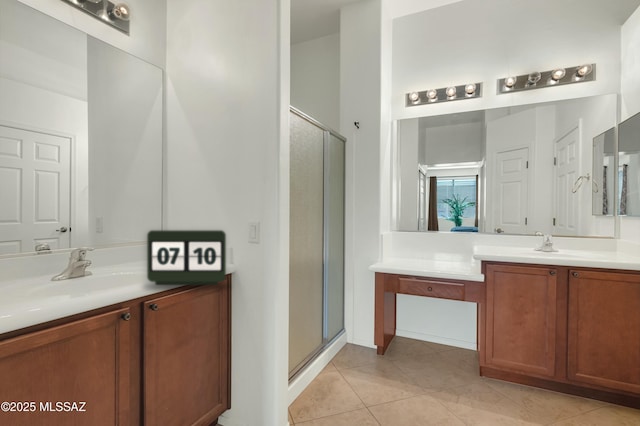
7:10
